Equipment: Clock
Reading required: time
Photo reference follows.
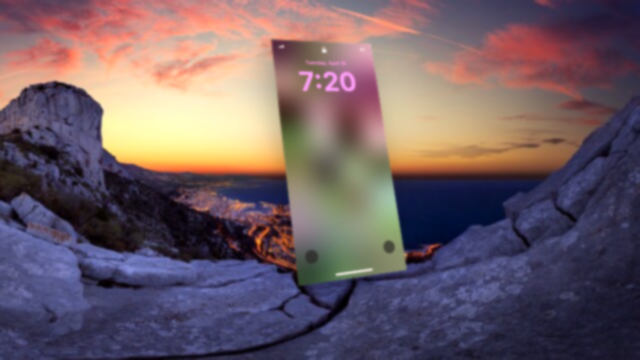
7:20
